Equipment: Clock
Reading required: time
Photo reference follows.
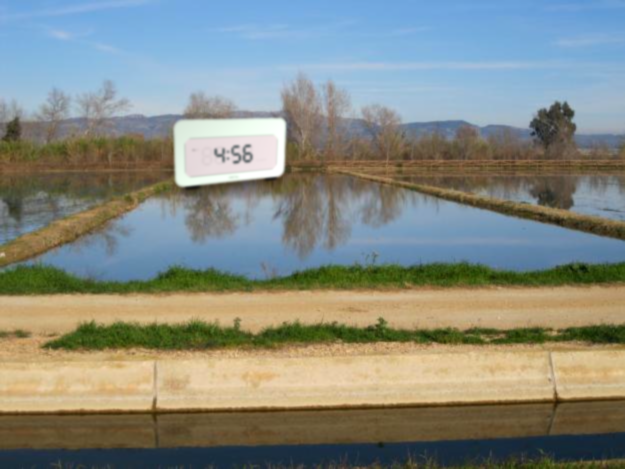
4:56
